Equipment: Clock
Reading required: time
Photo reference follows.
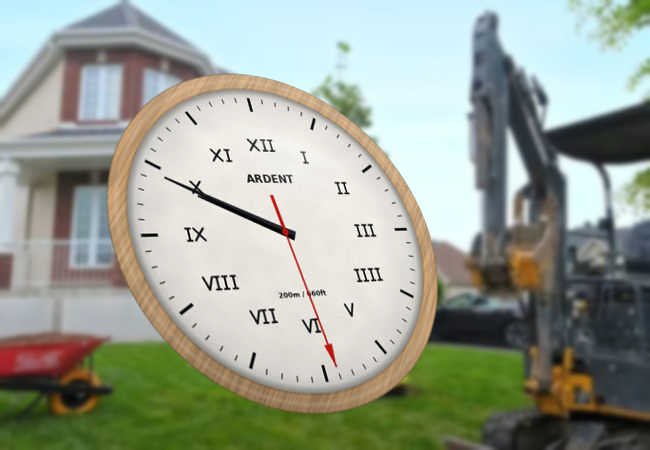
9:49:29
